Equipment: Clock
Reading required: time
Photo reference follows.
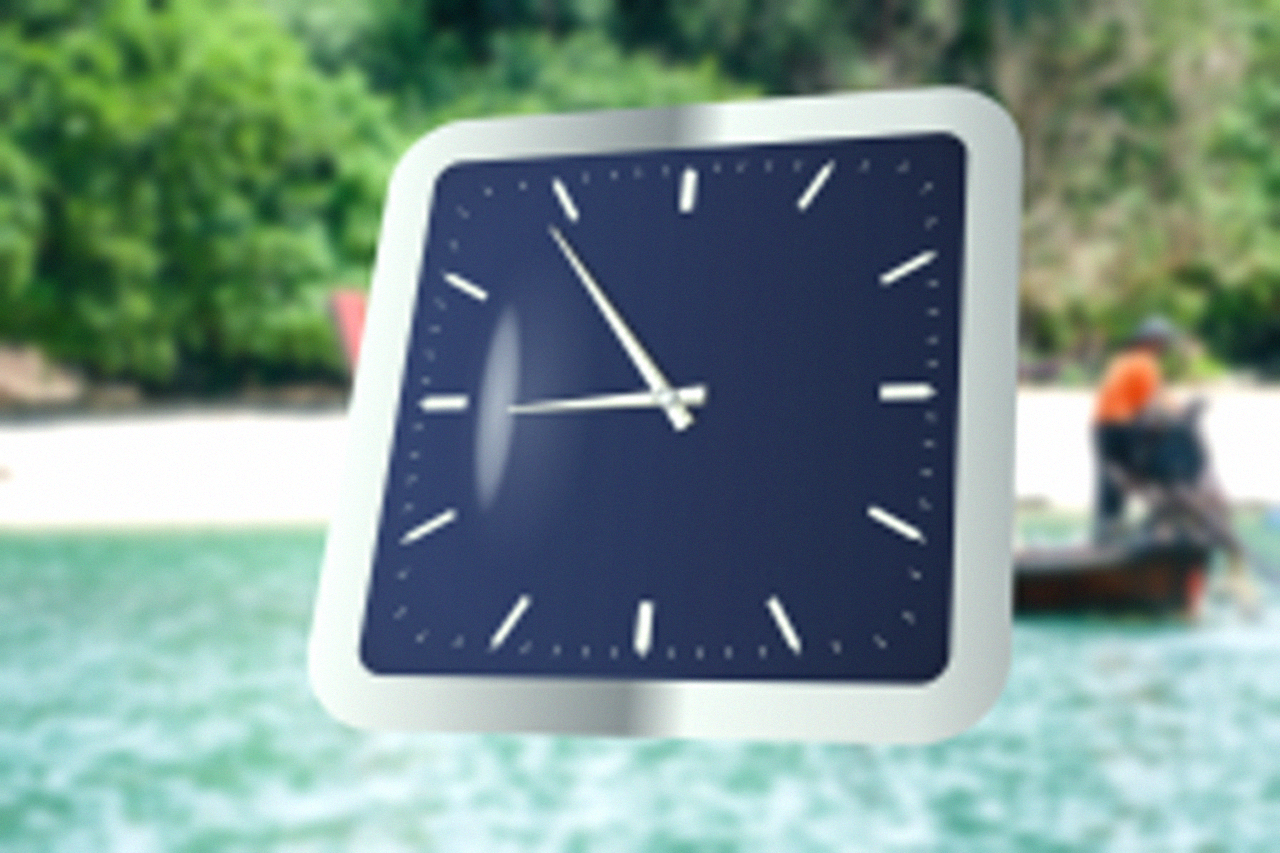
8:54
